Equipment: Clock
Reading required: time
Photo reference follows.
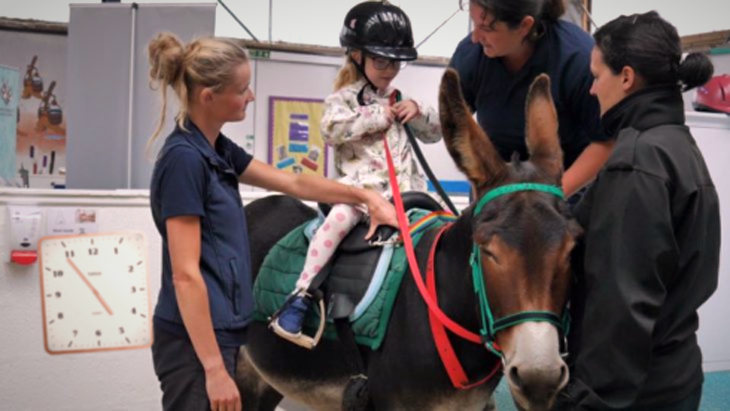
4:54
